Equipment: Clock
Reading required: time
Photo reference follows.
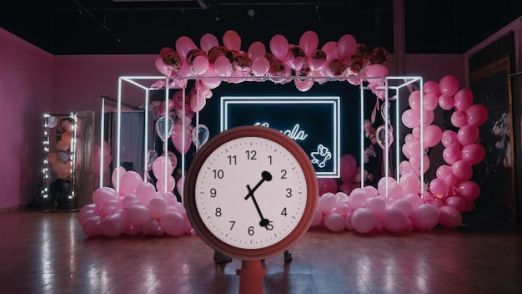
1:26
